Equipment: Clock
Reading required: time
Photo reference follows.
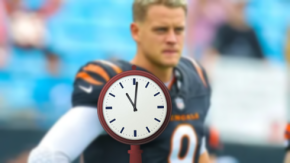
11:01
